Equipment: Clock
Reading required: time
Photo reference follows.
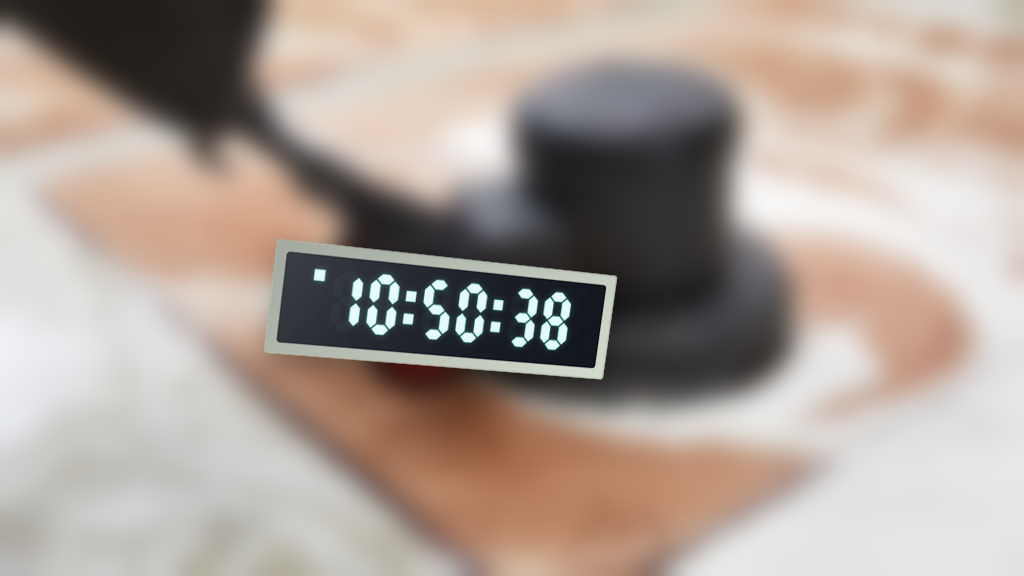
10:50:38
